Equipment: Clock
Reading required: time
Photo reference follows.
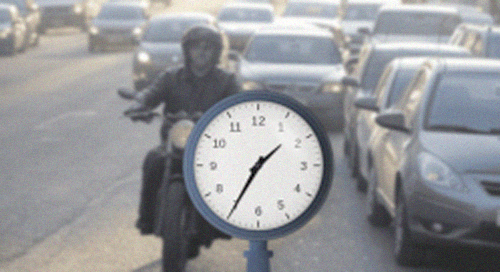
1:35
